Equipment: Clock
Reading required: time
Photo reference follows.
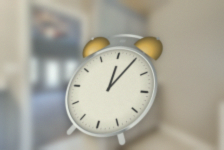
12:05
